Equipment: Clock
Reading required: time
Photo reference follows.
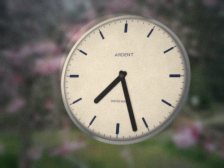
7:27
